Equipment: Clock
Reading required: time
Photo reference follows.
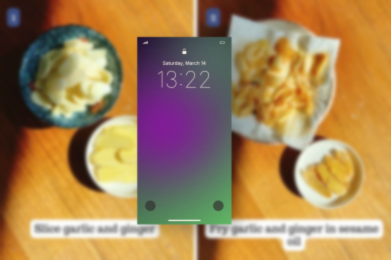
13:22
